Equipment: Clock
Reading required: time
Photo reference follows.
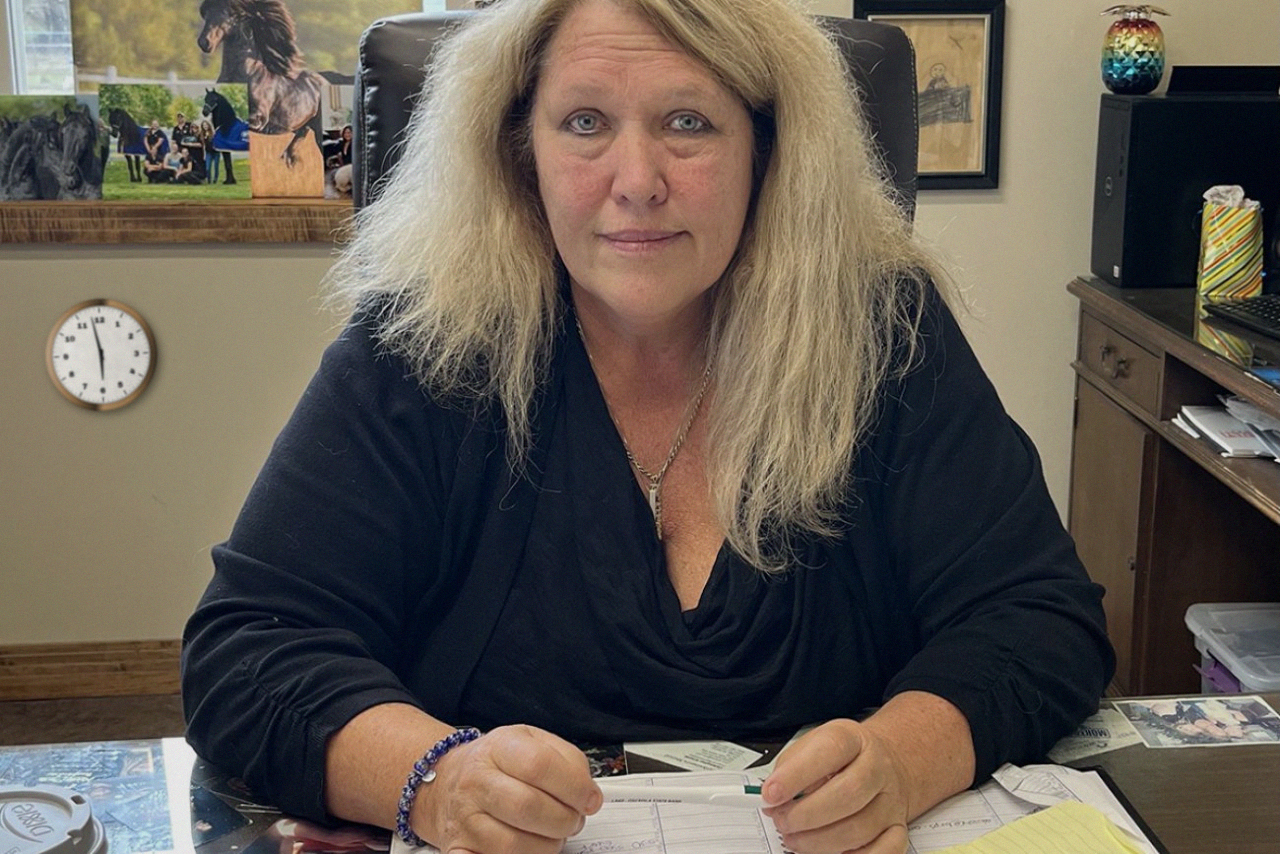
5:58
